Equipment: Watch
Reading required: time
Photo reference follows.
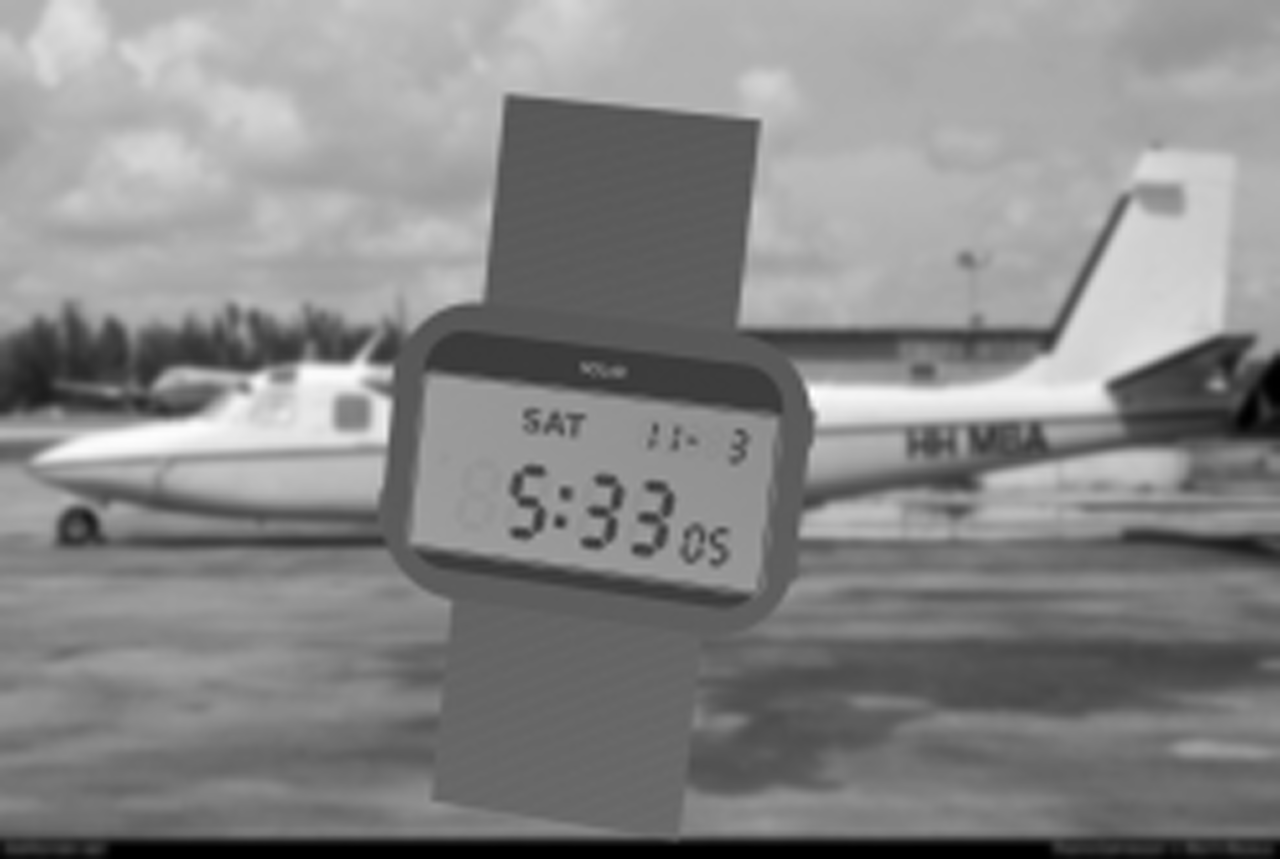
5:33:05
